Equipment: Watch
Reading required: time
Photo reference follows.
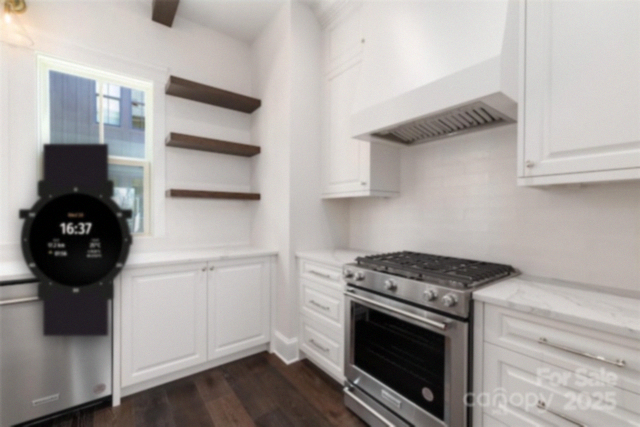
16:37
